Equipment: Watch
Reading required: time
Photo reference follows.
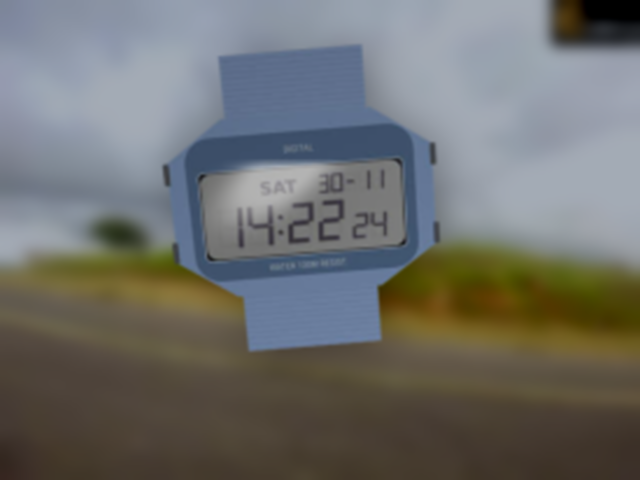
14:22:24
